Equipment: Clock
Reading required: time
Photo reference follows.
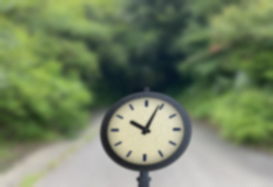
10:04
